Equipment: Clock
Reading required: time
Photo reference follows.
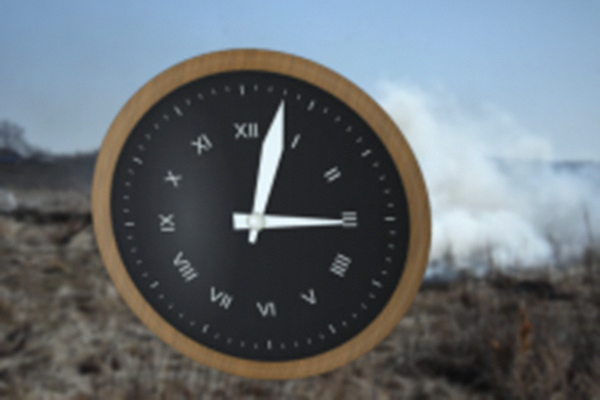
3:03
